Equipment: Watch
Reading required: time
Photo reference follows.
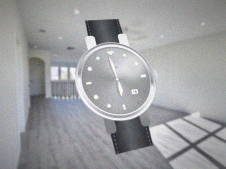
5:59
